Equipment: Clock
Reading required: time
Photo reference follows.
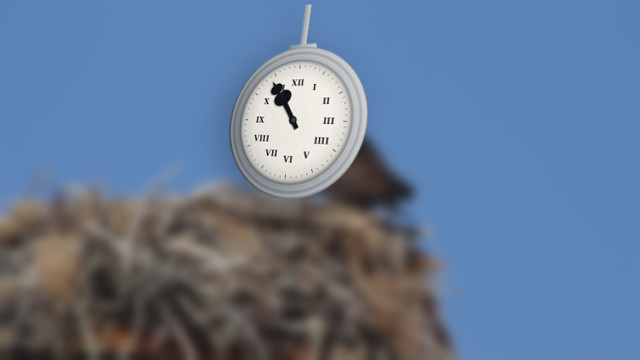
10:54
